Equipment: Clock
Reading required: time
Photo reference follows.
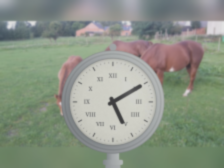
5:10
